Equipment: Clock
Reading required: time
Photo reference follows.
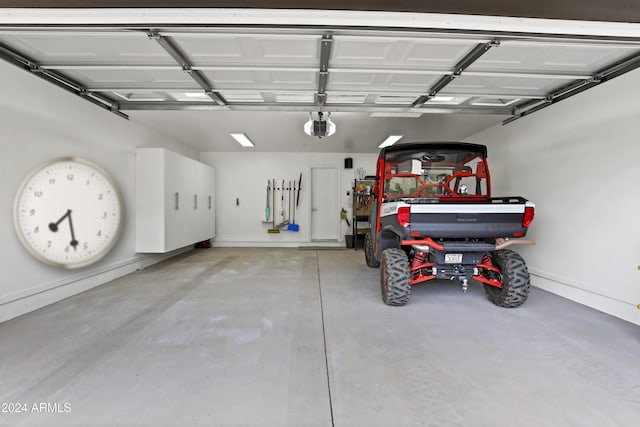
7:28
